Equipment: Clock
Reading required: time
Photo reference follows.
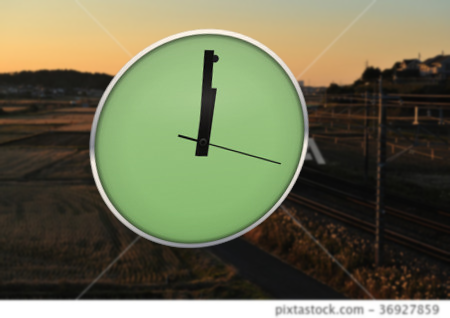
11:59:17
